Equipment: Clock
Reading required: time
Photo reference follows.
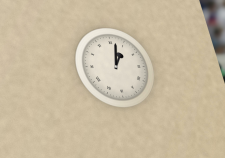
1:02
